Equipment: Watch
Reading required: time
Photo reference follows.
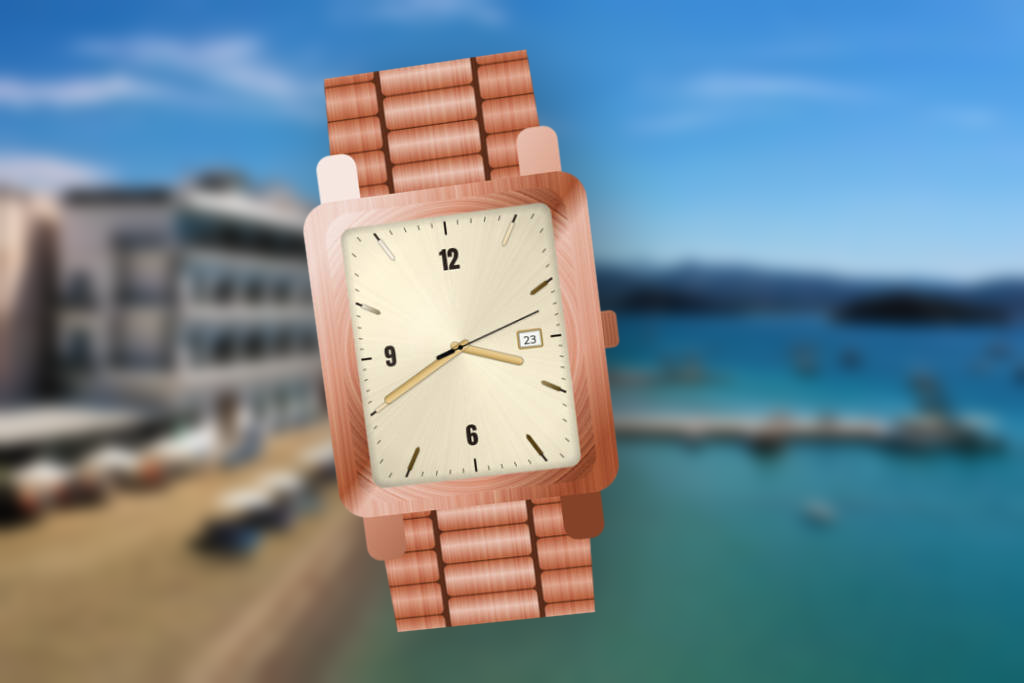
3:40:12
